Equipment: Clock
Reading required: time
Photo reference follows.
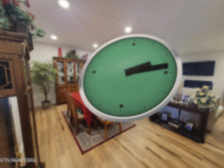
2:13
